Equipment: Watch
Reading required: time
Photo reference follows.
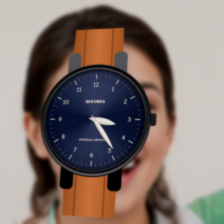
3:24
